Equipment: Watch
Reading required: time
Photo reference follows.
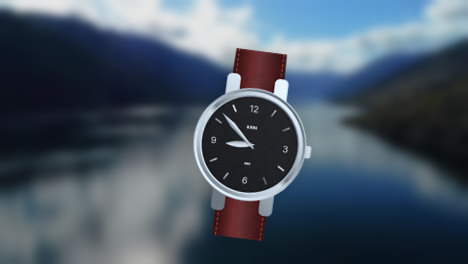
8:52
